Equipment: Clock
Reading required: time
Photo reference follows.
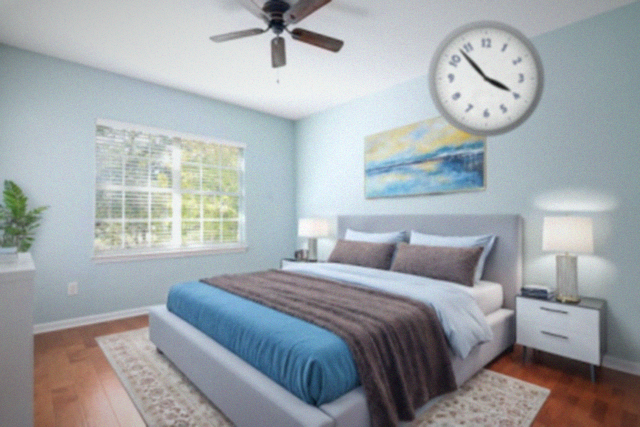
3:53
